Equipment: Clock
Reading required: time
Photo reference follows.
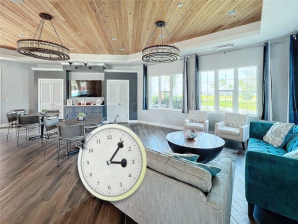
3:06
